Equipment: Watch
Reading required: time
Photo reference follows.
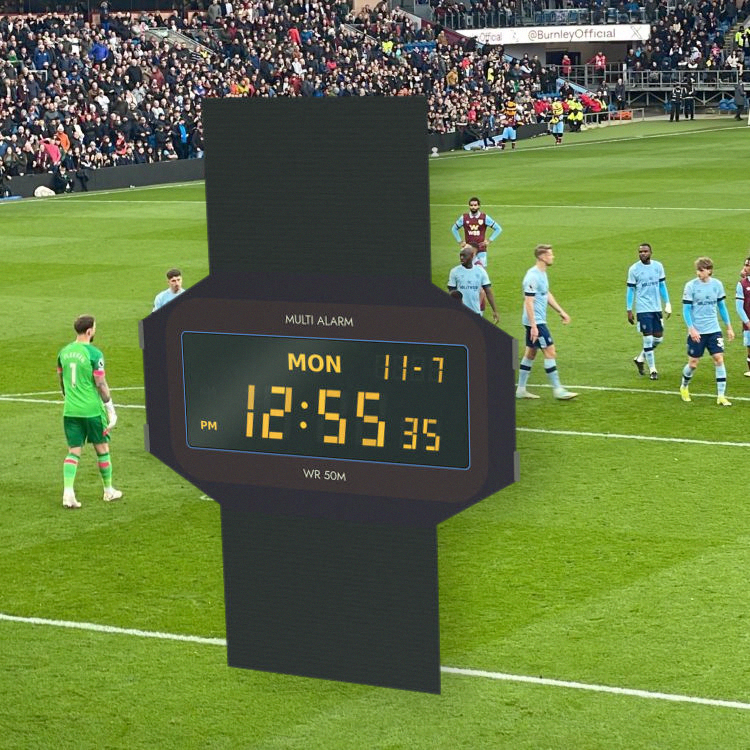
12:55:35
